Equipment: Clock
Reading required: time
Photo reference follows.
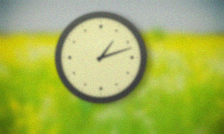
1:12
